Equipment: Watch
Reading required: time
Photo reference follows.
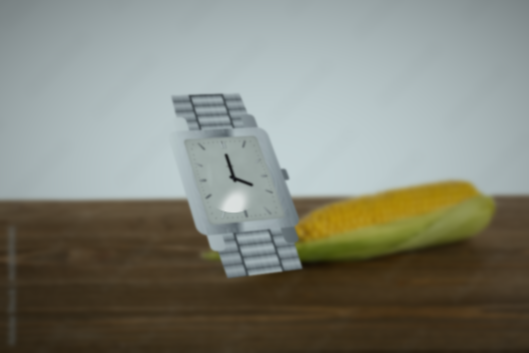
4:00
